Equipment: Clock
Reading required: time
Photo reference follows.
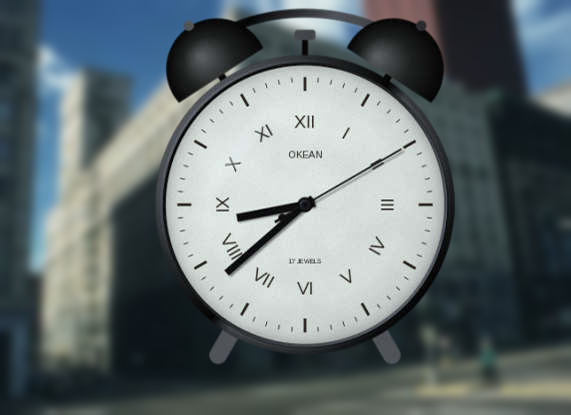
8:38:10
